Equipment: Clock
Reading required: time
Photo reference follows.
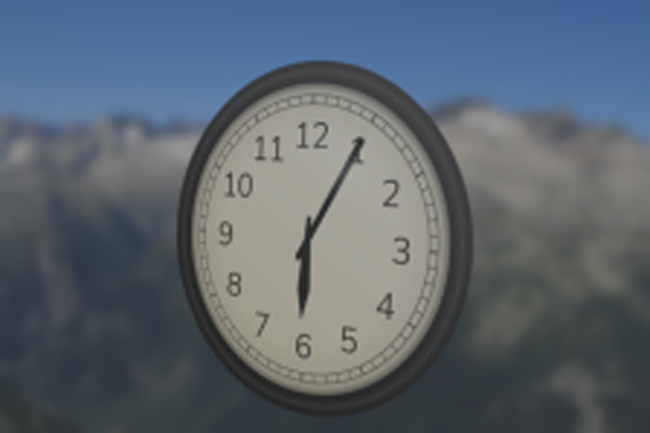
6:05
